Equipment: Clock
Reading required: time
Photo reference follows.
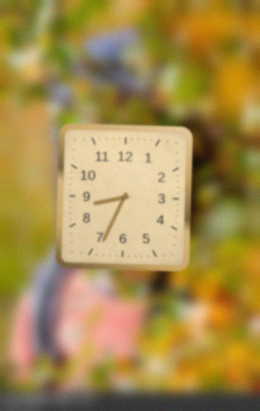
8:34
